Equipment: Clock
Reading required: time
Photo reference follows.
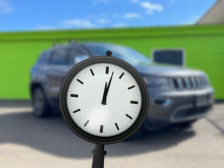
12:02
